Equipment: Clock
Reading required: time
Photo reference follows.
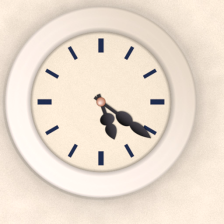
5:21
